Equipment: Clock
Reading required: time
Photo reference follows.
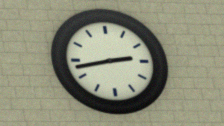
2:43
